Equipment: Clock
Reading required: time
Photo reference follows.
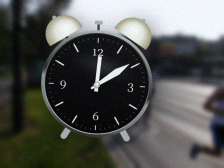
12:09
